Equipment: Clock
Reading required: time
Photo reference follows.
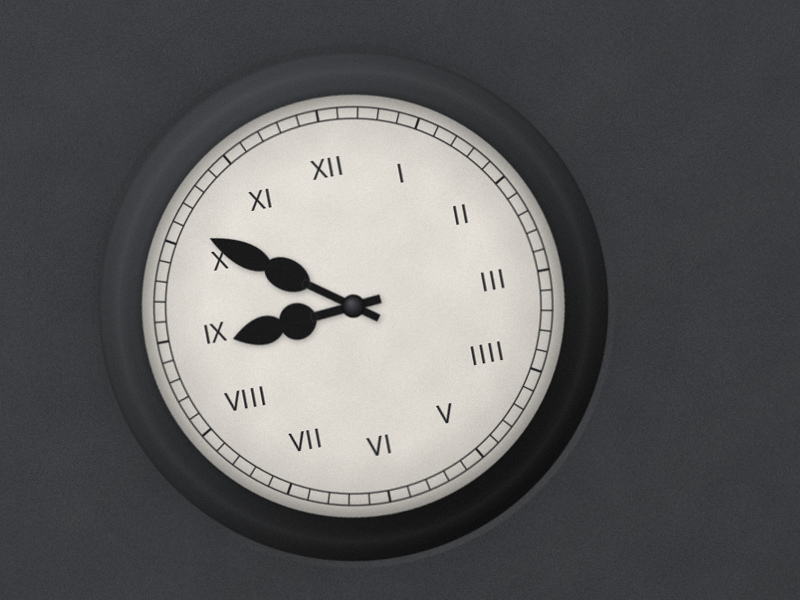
8:51
